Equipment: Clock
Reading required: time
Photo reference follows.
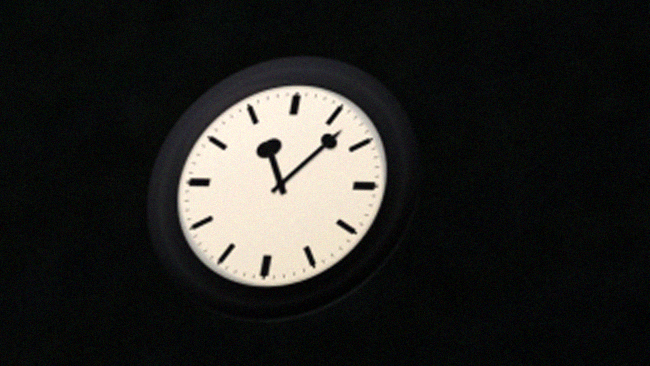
11:07
